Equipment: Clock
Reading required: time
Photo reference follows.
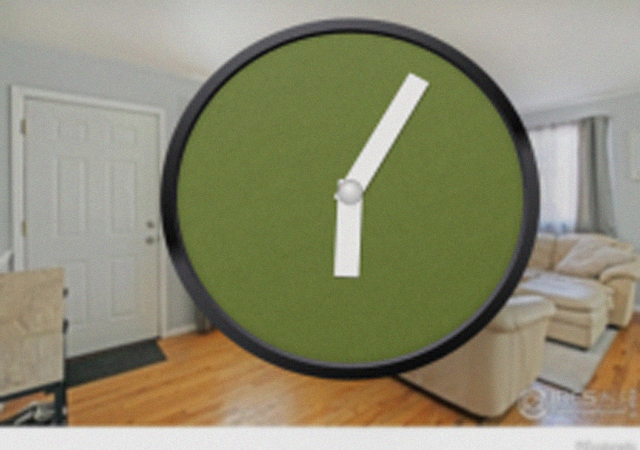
6:05
